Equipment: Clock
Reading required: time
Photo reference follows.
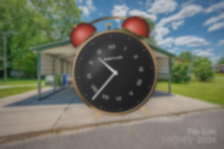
10:38
